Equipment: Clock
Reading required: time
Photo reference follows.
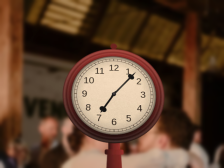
7:07
